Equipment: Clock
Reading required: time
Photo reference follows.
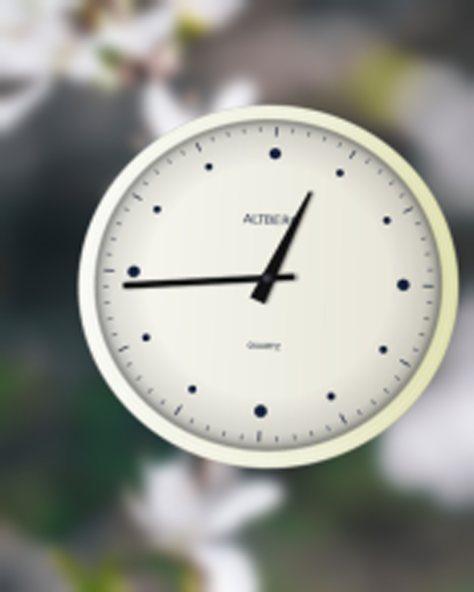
12:44
